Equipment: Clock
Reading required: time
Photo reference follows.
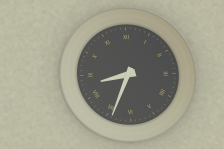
8:34
